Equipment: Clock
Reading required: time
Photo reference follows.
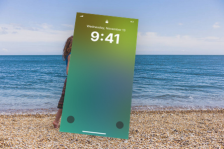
9:41
